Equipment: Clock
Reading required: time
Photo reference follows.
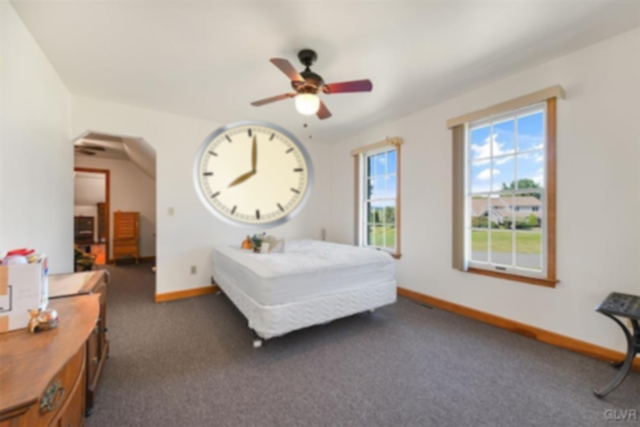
8:01
